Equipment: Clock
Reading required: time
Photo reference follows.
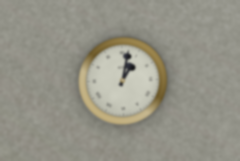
1:02
